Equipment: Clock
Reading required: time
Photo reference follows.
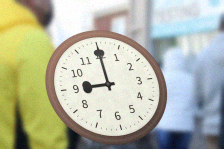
9:00
